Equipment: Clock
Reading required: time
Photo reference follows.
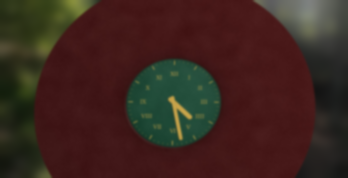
4:28
